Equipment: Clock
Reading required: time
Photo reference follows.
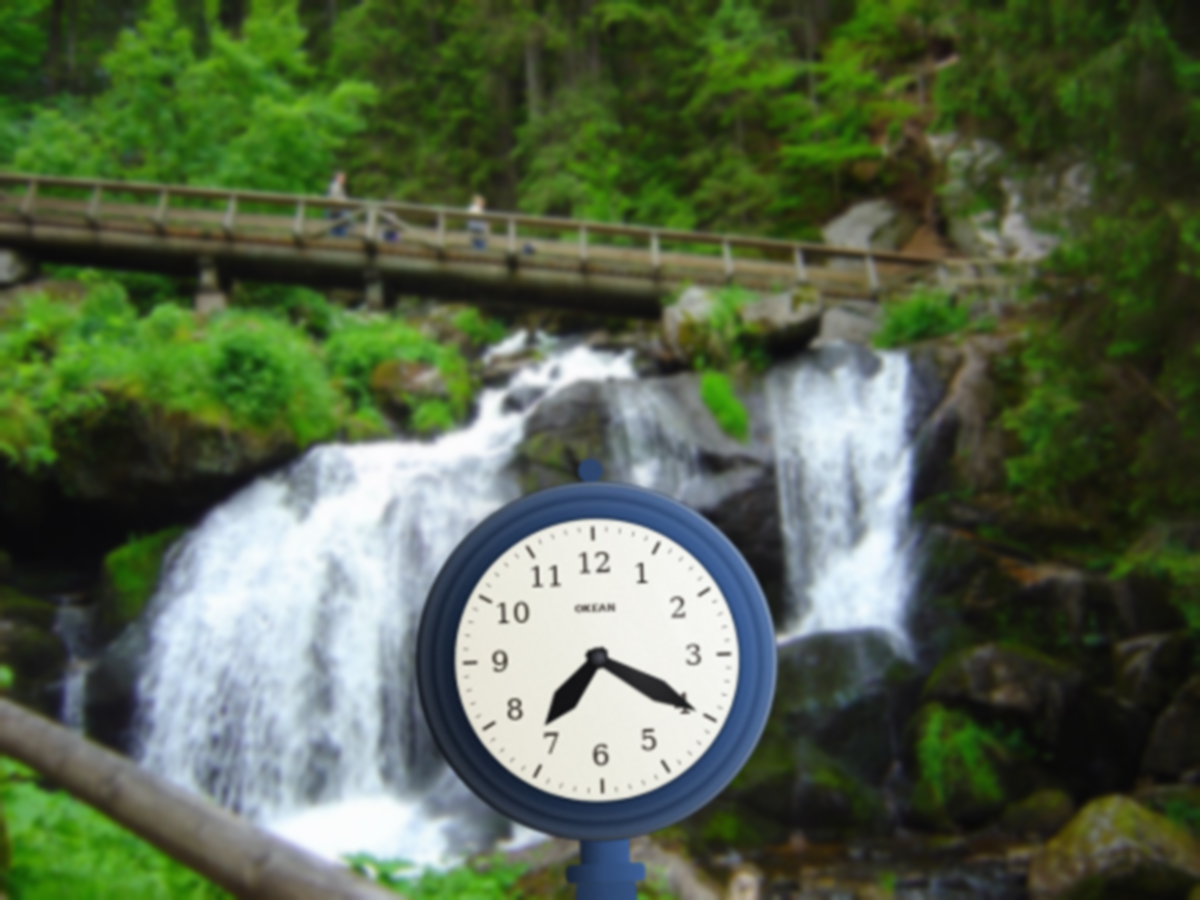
7:20
